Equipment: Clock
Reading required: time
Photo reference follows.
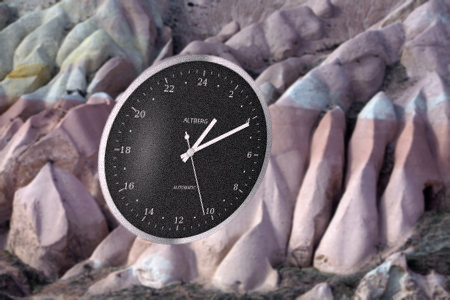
2:10:26
